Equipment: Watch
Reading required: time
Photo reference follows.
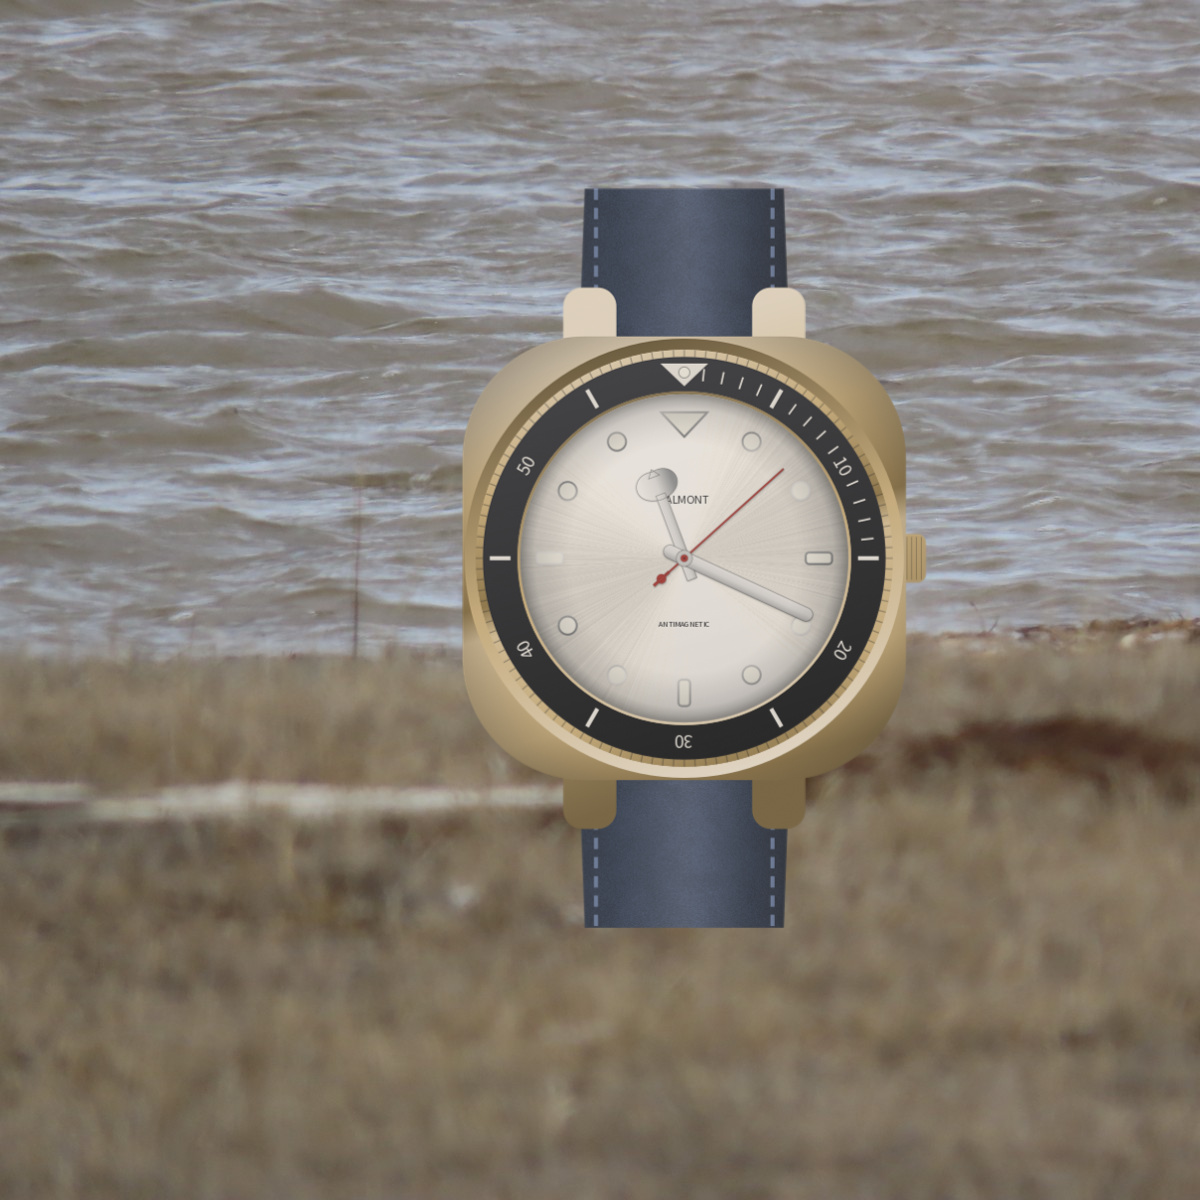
11:19:08
